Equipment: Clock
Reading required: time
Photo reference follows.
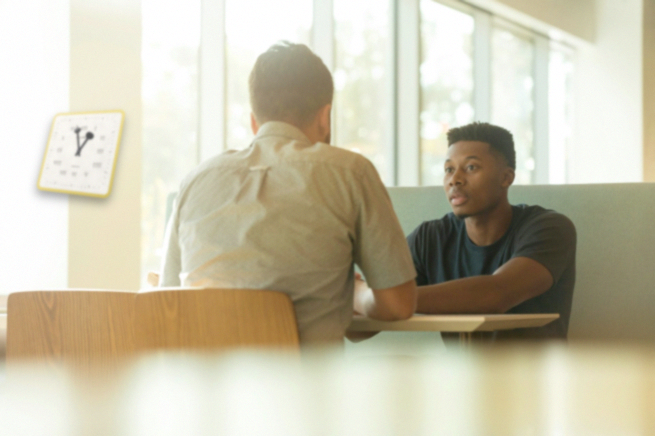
12:57
